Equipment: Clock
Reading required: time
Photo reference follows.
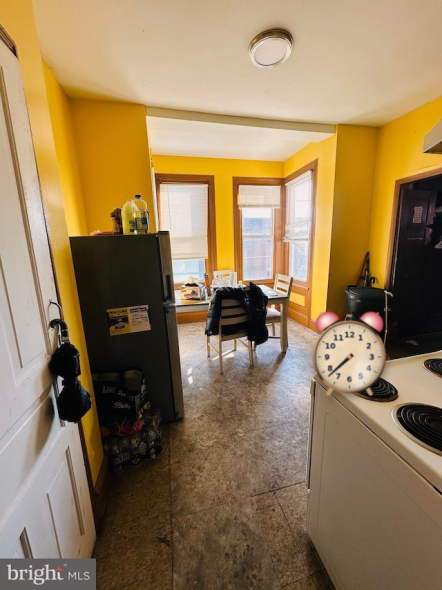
7:38
